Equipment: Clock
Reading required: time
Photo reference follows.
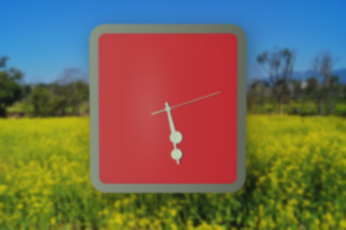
5:28:12
